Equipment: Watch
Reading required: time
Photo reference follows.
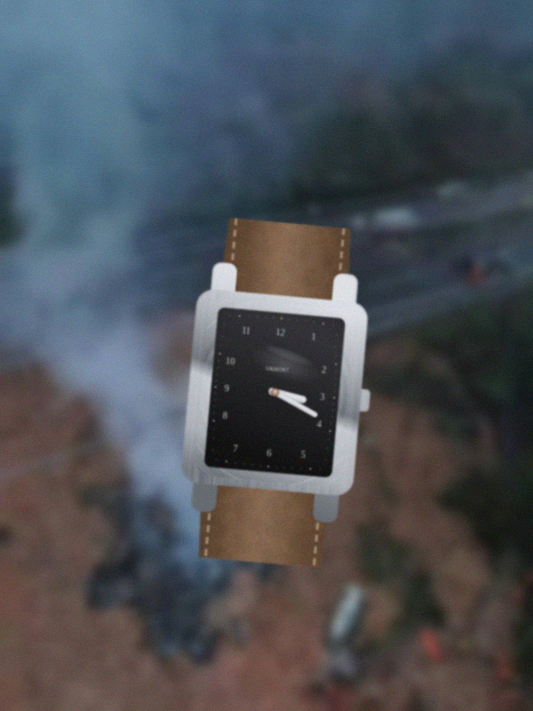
3:19
